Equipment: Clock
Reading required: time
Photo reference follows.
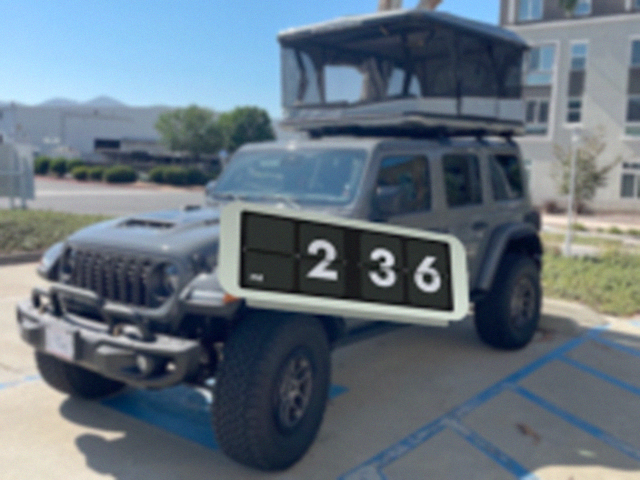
2:36
